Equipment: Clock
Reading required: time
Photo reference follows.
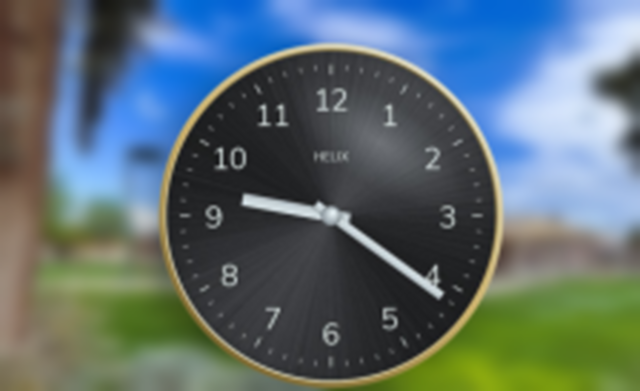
9:21
